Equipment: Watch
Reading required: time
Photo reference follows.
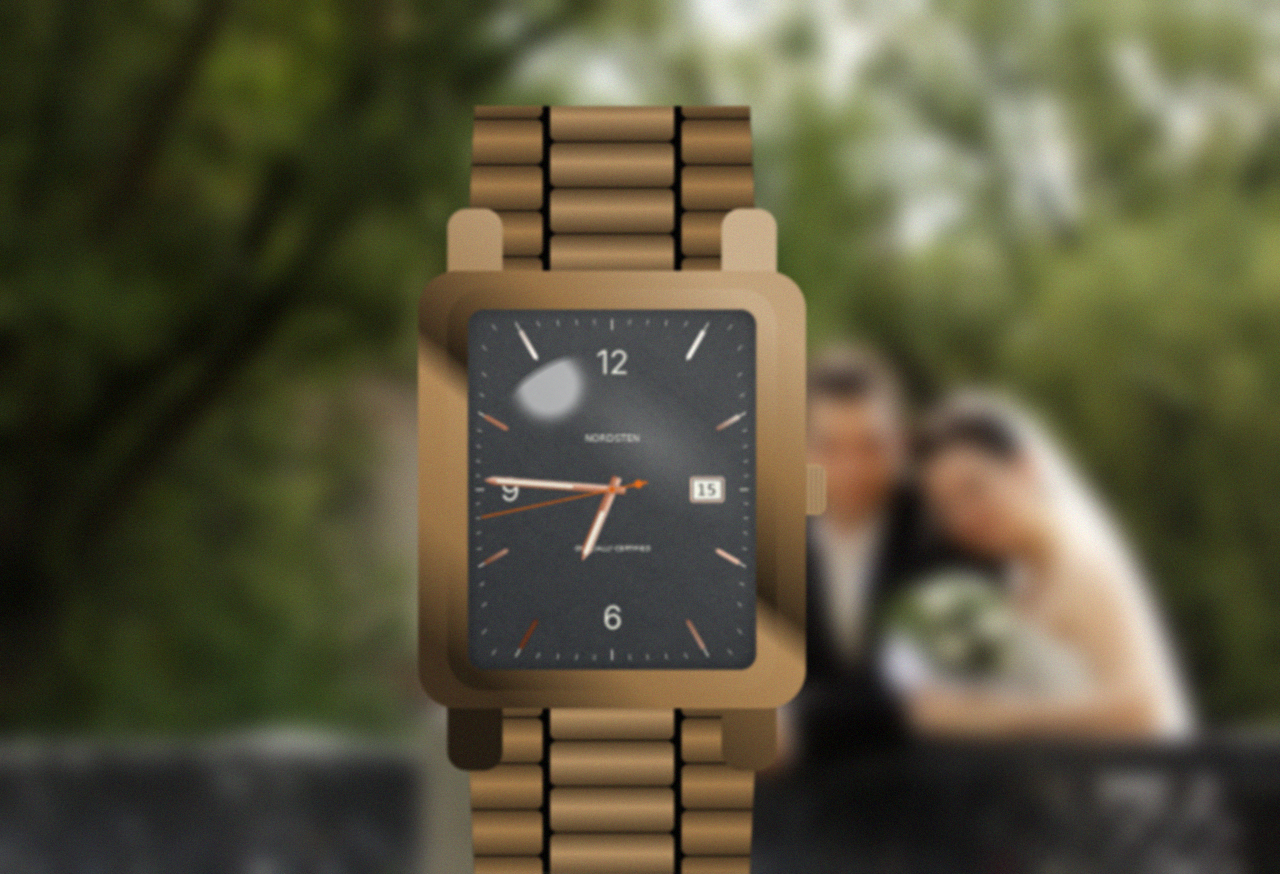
6:45:43
